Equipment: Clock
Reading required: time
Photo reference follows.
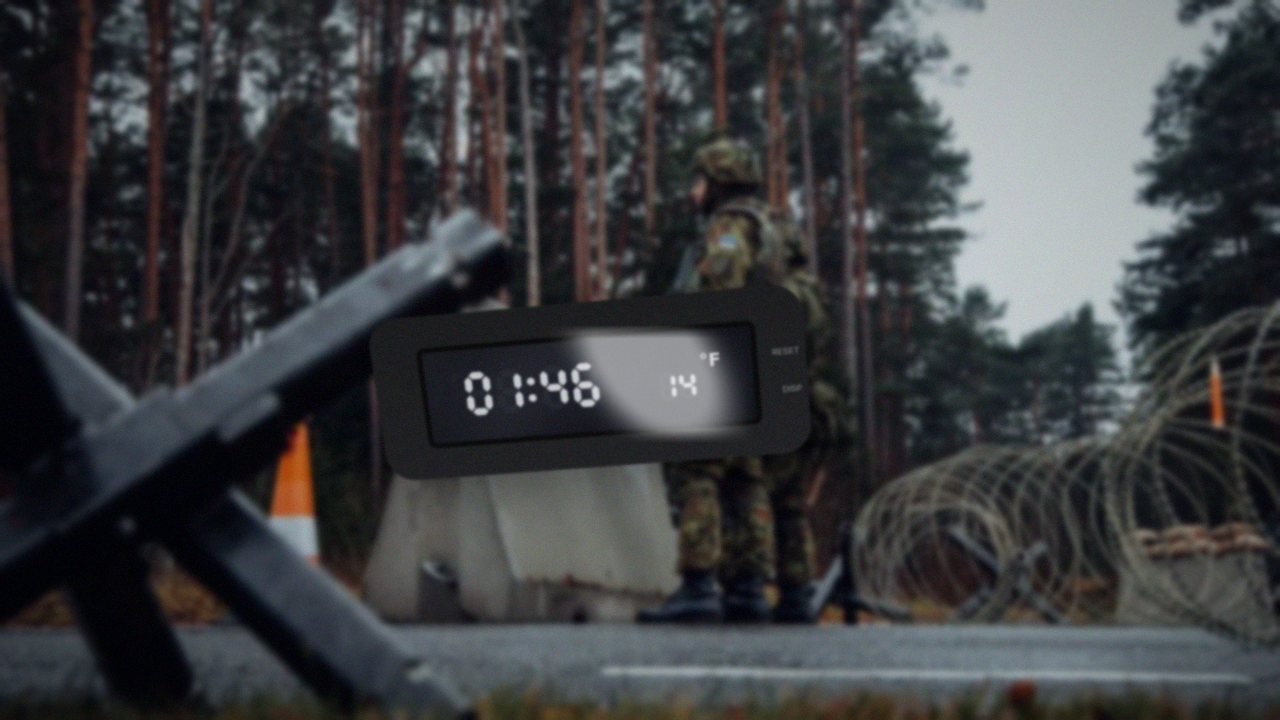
1:46
